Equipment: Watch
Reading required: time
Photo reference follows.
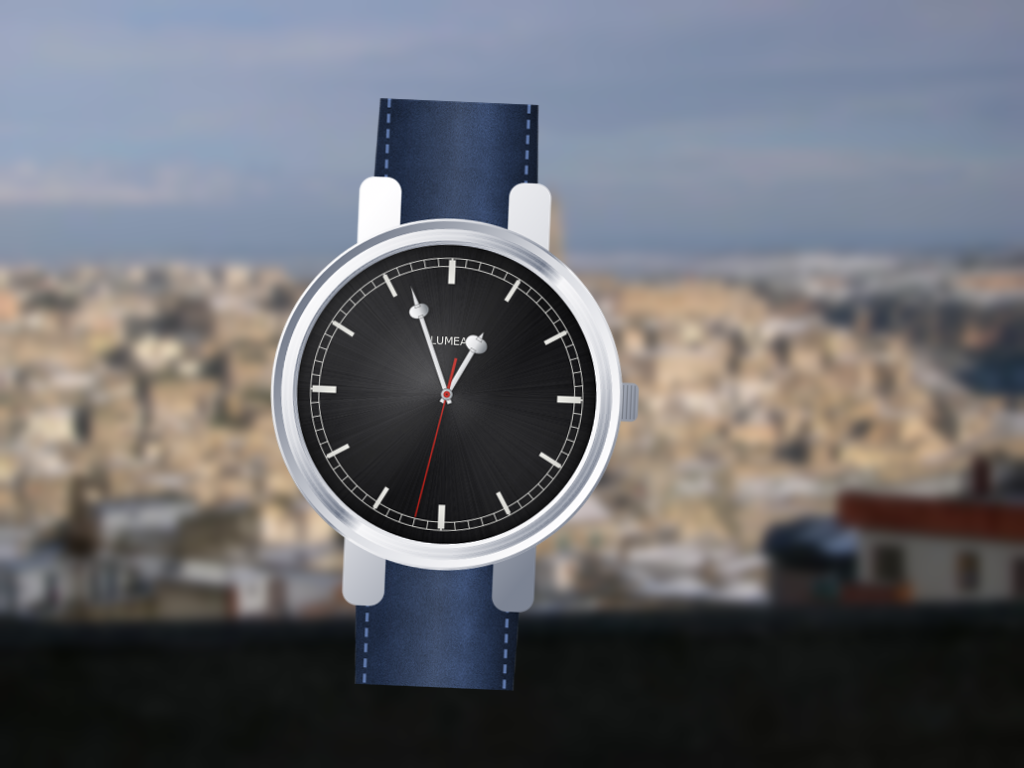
12:56:32
